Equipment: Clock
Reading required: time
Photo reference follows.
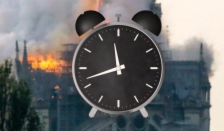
11:42
